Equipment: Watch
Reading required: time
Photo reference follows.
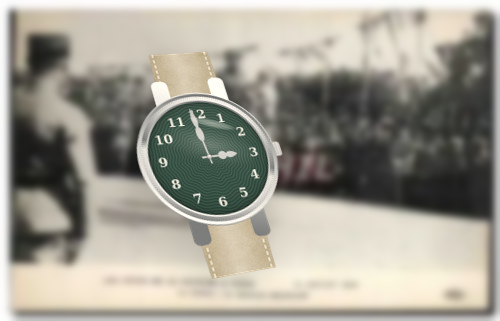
2:59
